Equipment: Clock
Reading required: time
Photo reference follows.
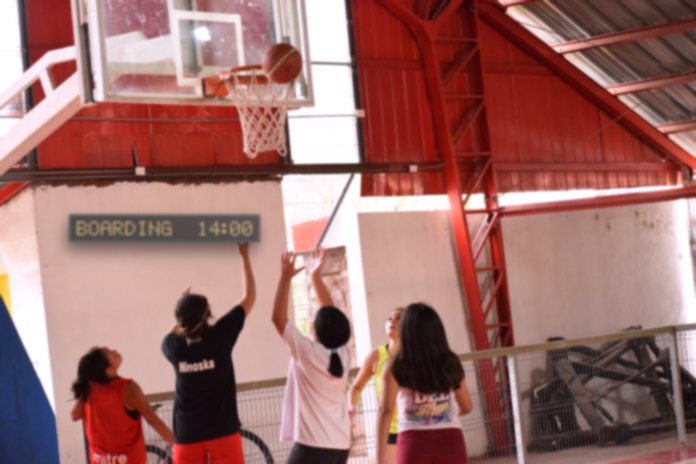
14:00
